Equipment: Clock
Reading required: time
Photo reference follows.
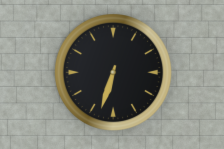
6:33
